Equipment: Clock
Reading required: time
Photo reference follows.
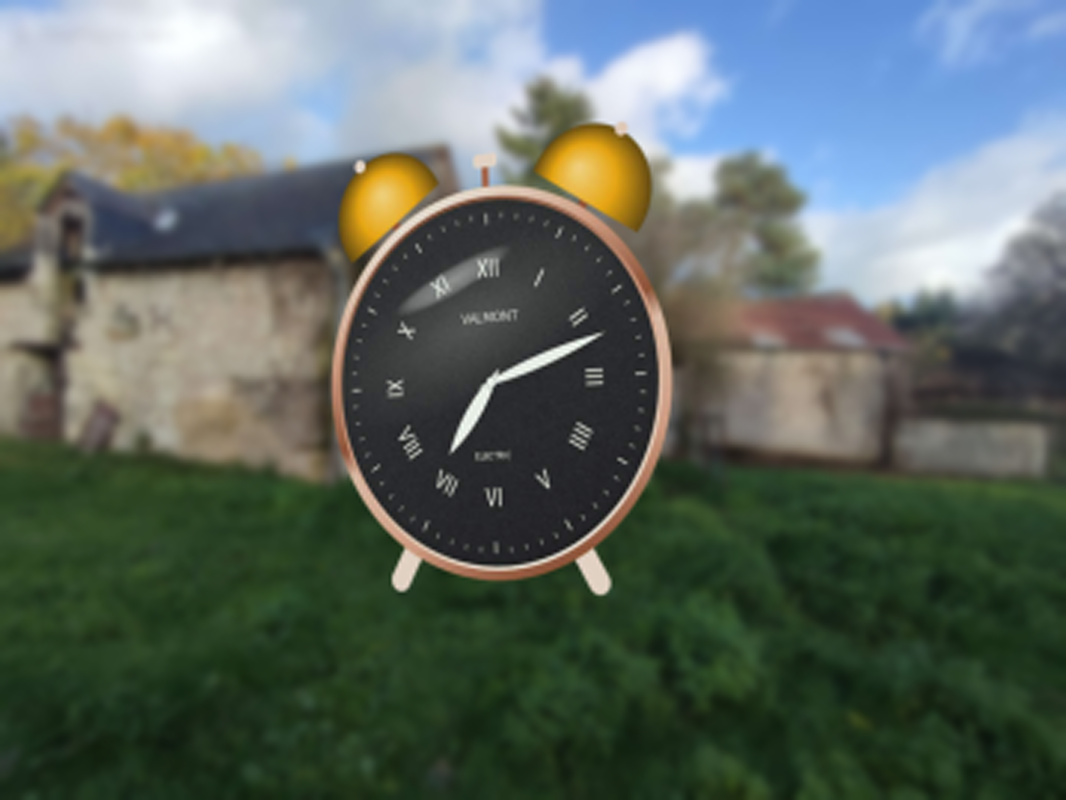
7:12
